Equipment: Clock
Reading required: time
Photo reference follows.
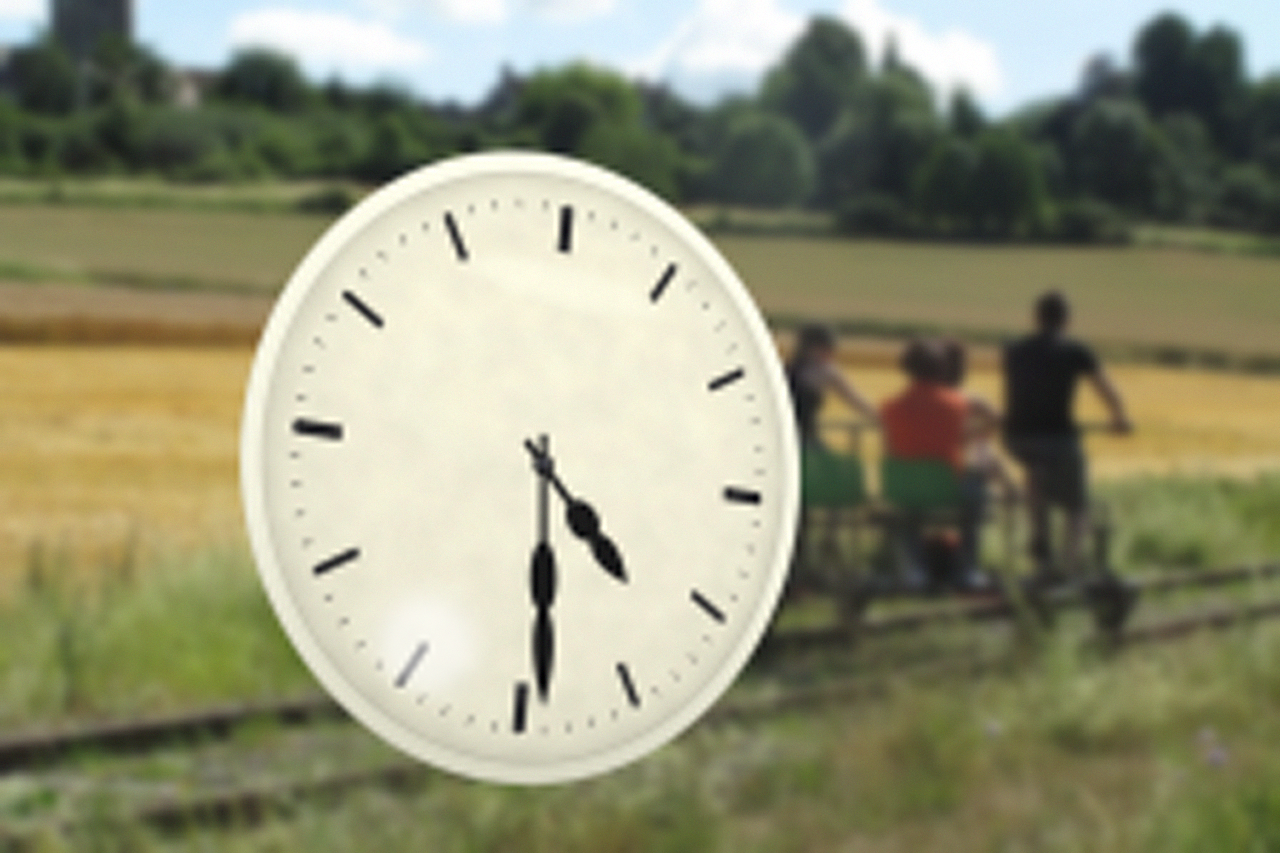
4:29
